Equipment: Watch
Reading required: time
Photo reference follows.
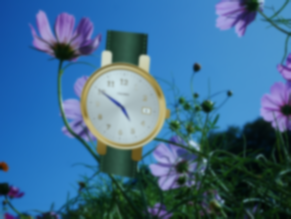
4:50
